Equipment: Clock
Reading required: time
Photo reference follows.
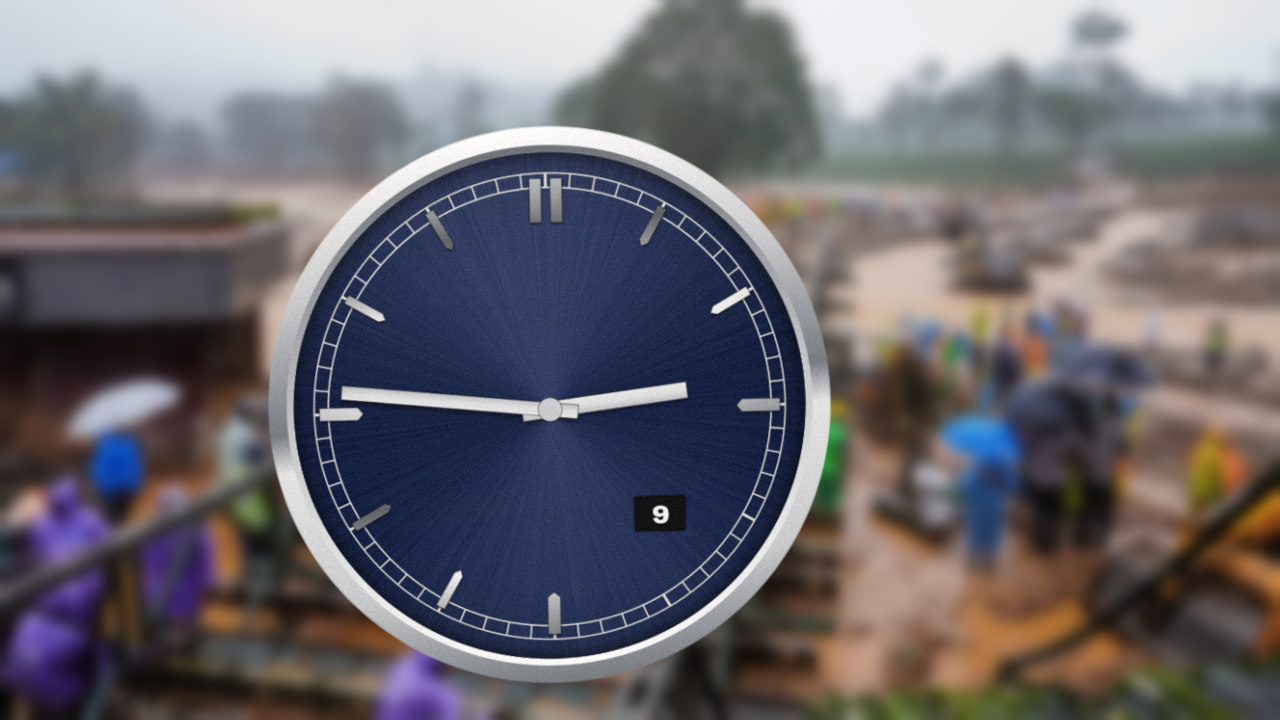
2:46
